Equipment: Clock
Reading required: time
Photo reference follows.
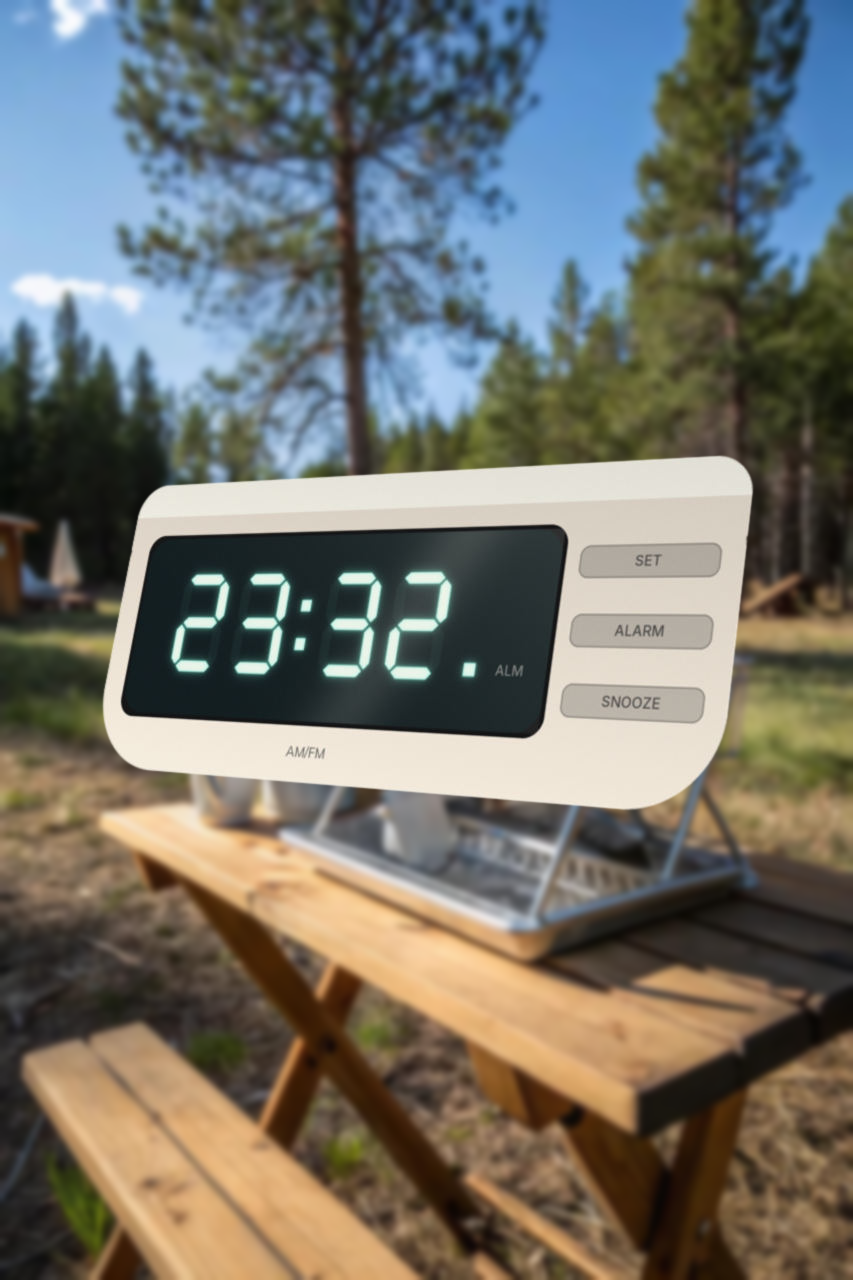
23:32
